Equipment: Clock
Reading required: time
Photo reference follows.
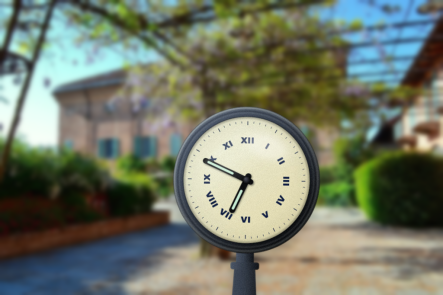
6:49
